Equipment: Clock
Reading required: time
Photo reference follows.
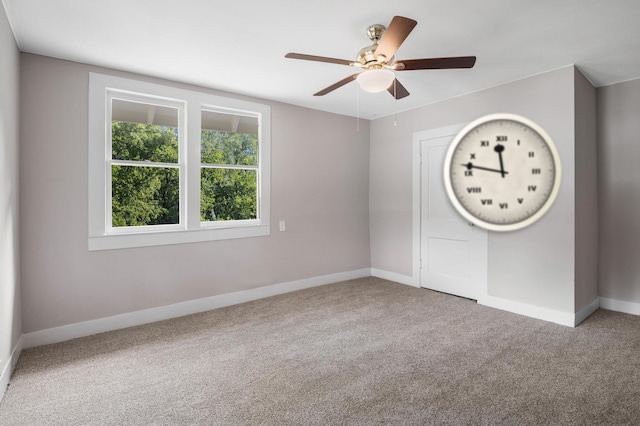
11:47
